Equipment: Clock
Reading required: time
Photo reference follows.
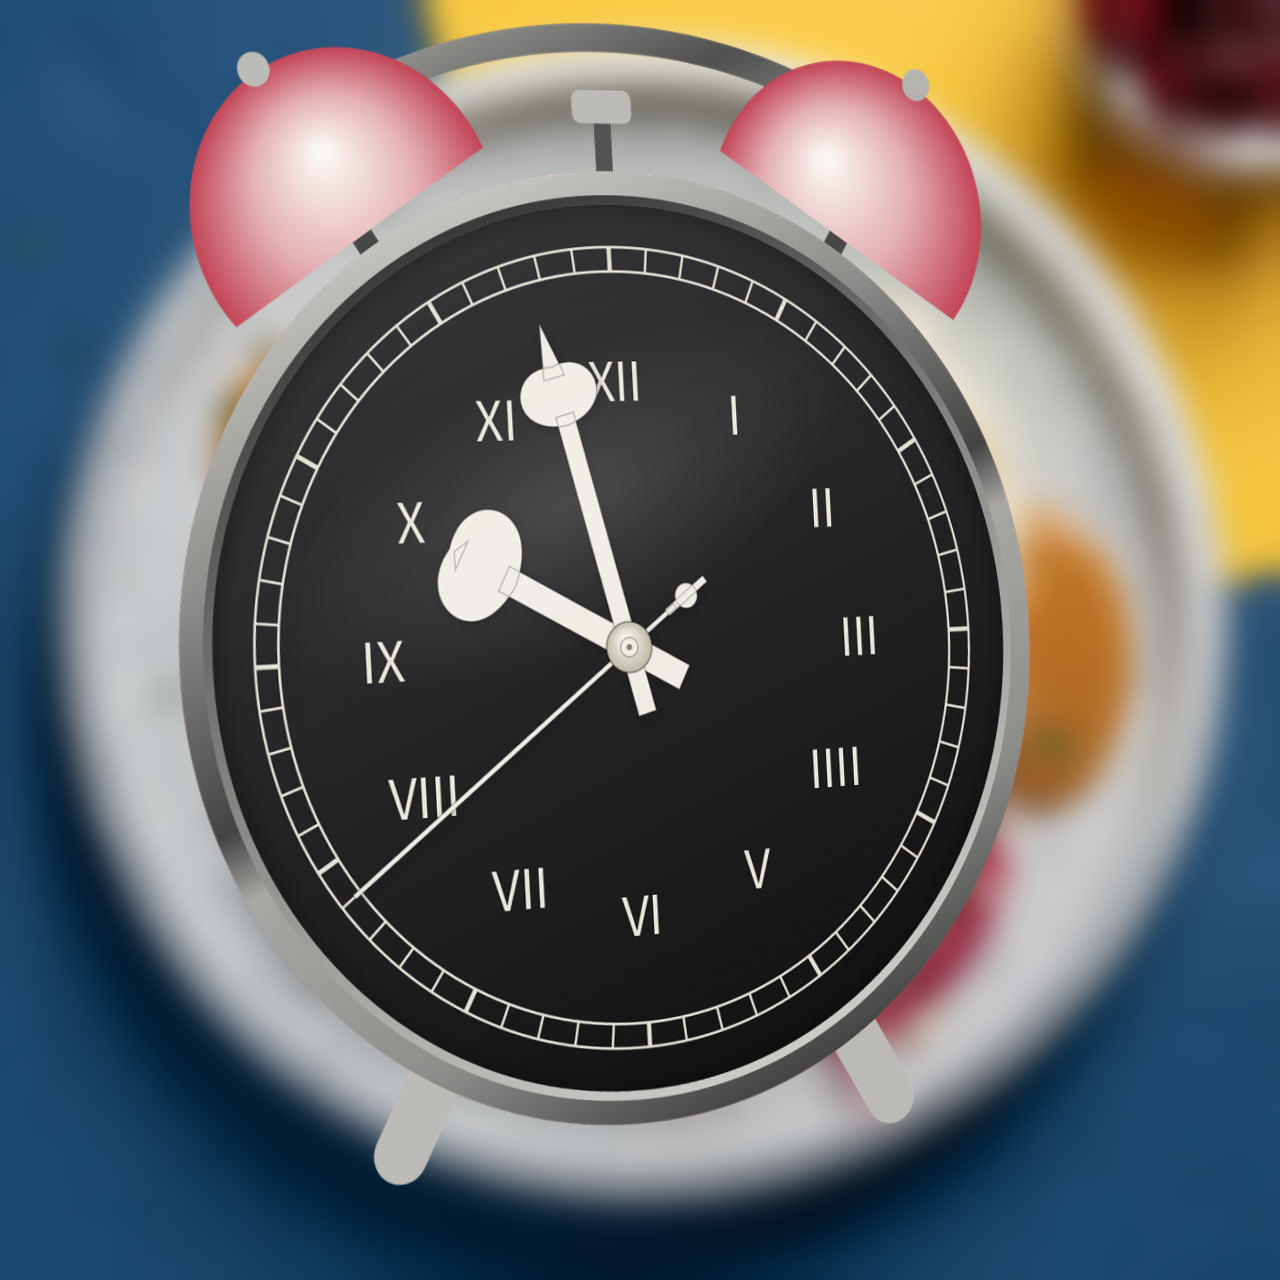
9:57:39
